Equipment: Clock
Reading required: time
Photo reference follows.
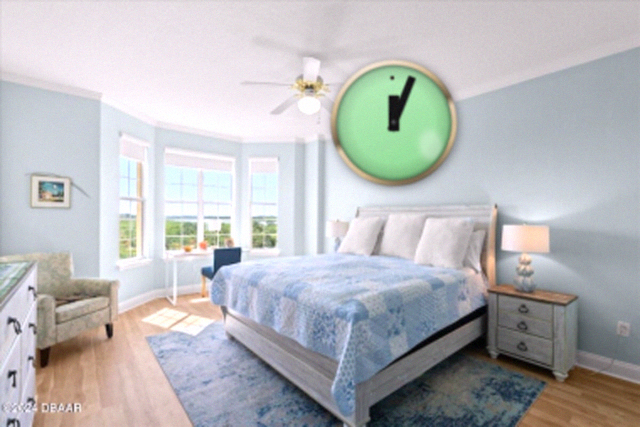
12:04
